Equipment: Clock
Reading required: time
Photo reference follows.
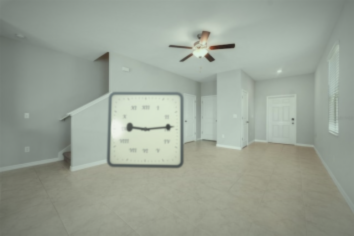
9:14
